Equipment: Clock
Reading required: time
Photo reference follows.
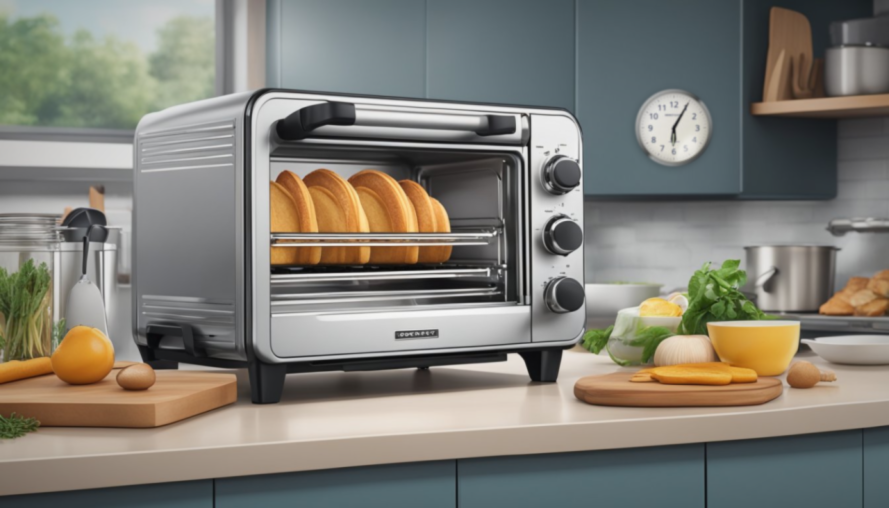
6:05
